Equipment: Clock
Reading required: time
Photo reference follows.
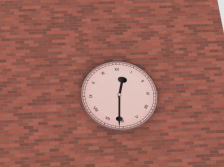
12:31
